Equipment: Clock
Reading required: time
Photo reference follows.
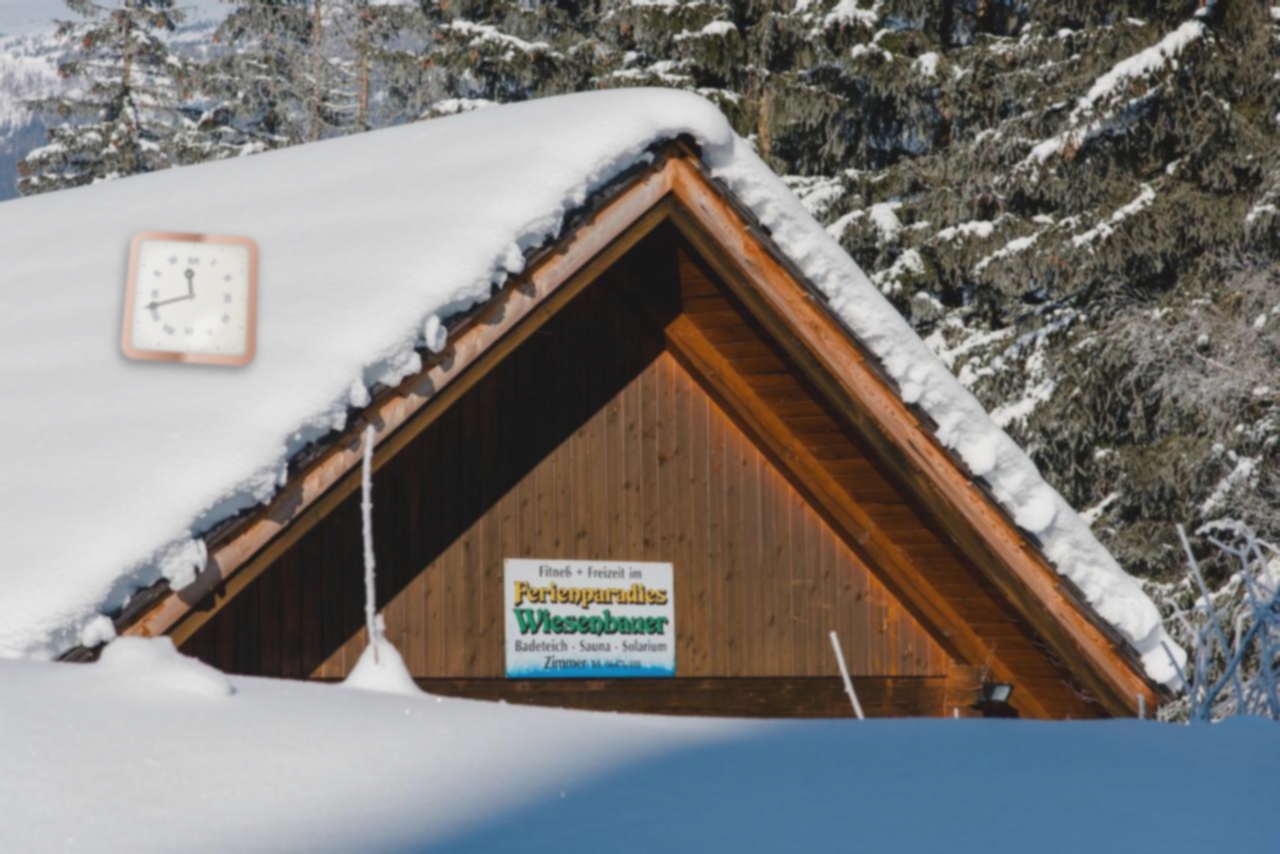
11:42
